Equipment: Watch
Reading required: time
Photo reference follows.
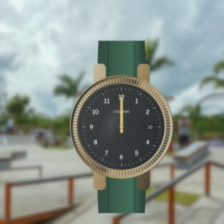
12:00
